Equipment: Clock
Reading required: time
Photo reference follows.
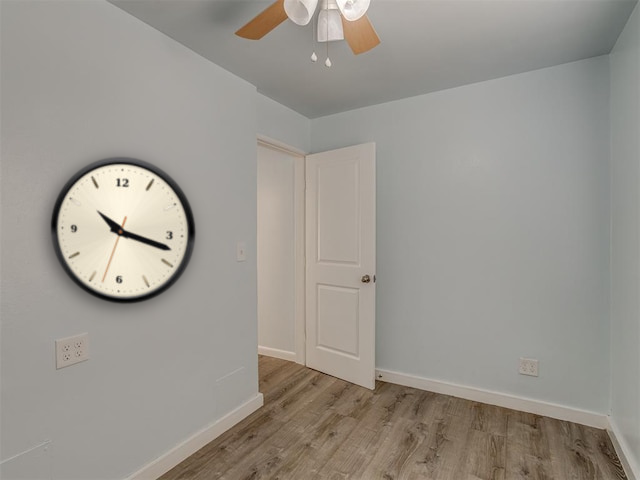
10:17:33
